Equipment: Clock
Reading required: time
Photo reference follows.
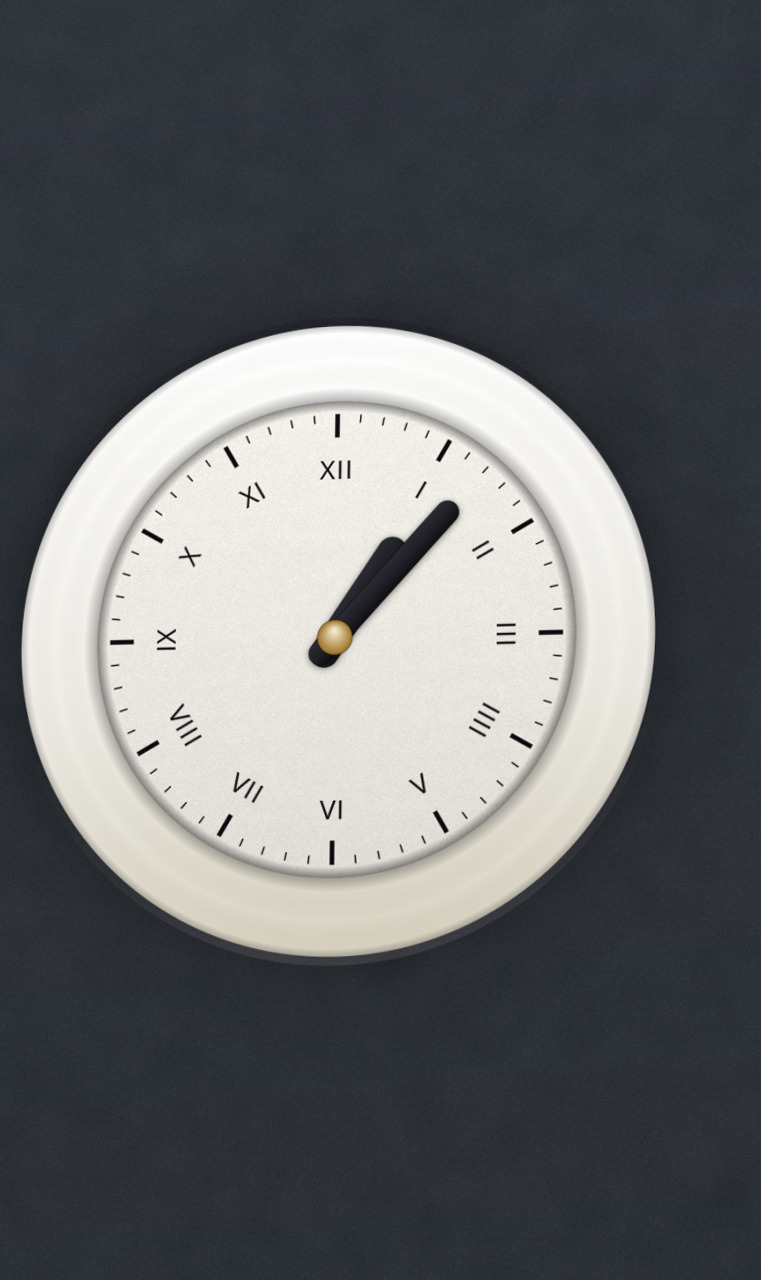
1:07
